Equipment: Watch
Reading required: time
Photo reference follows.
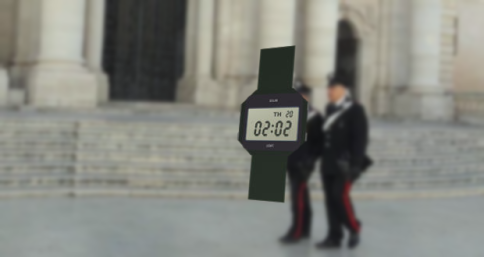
2:02
